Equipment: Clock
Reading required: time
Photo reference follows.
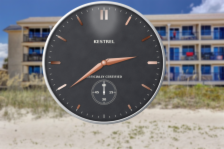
2:39
